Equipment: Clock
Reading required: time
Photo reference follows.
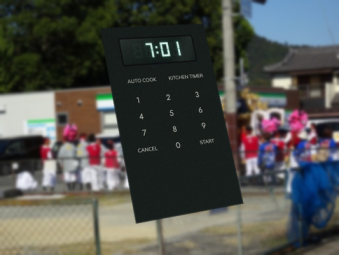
7:01
